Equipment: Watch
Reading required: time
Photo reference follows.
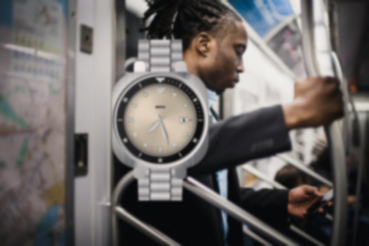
7:27
